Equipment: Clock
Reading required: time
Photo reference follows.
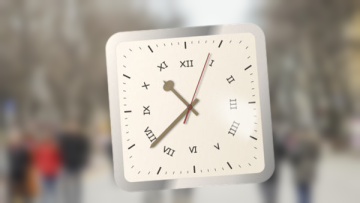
10:38:04
